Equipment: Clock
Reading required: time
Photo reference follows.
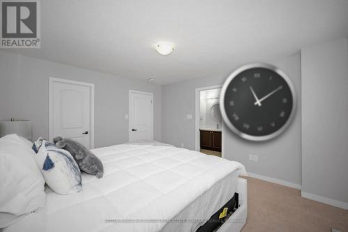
11:10
